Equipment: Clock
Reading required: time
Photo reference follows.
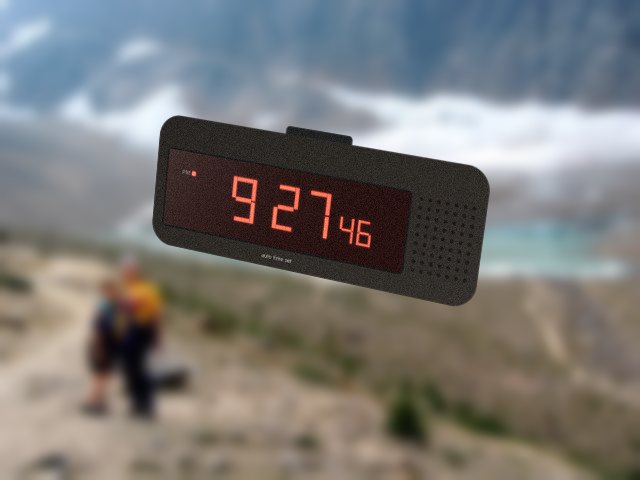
9:27:46
